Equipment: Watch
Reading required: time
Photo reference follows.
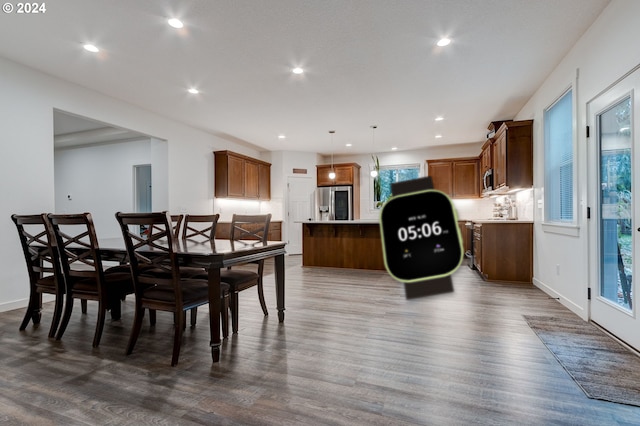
5:06
